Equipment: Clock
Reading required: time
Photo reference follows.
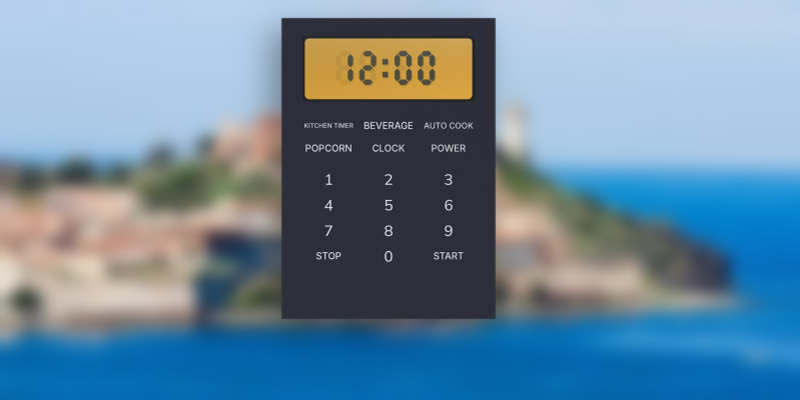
12:00
